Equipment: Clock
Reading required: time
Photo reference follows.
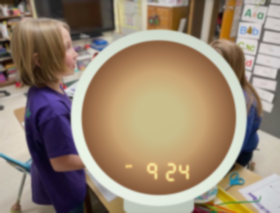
9:24
